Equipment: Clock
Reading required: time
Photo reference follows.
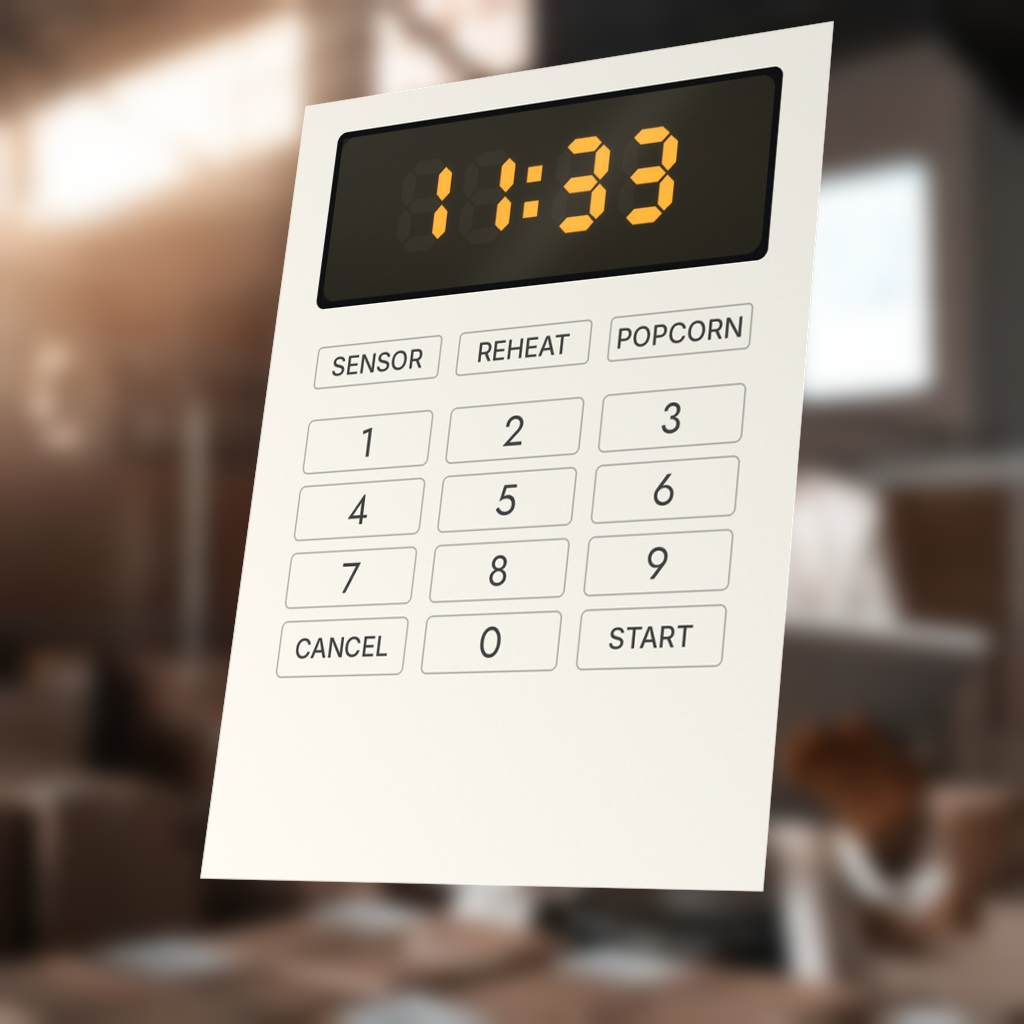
11:33
